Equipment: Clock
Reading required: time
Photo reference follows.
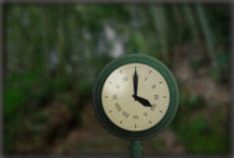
4:00
